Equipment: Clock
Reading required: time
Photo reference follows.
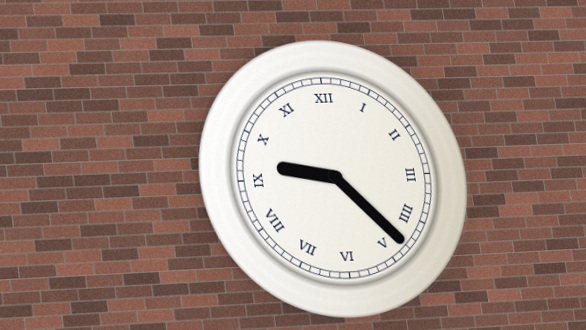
9:23
